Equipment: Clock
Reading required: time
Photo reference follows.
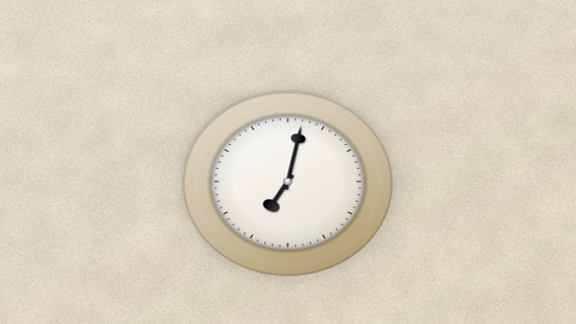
7:02
